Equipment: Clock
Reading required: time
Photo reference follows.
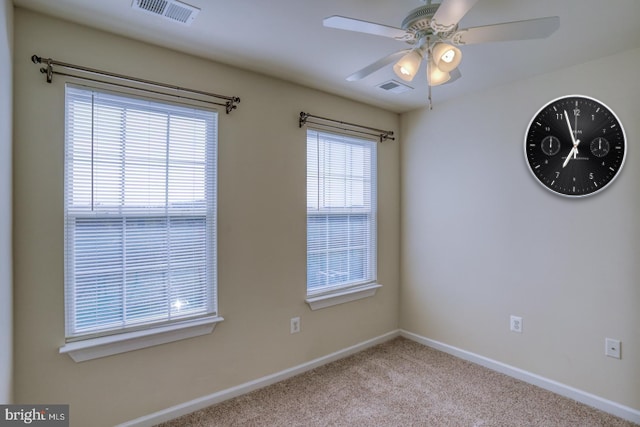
6:57
